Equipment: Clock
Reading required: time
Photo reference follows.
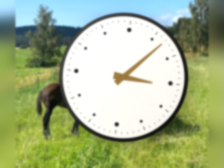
3:07
